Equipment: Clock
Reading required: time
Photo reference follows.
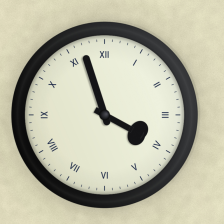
3:57
